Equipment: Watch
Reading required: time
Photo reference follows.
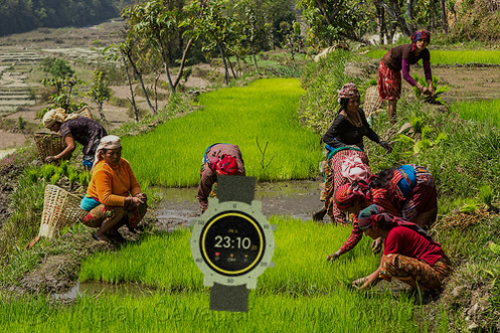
23:10
